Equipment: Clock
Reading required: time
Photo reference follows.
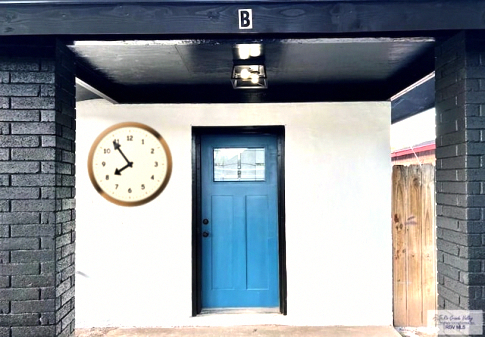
7:54
